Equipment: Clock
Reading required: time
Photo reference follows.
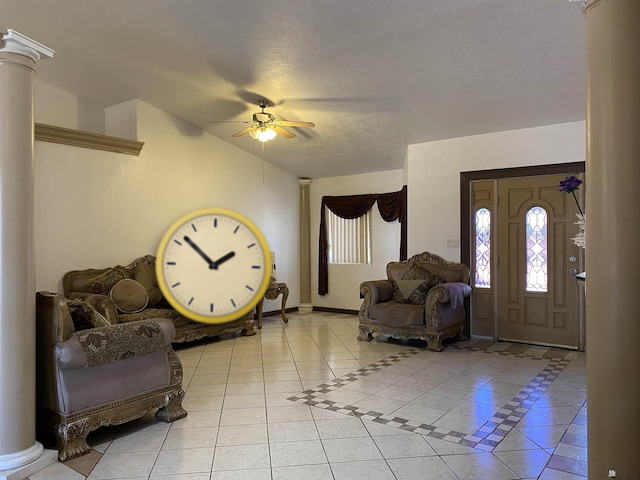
1:52
